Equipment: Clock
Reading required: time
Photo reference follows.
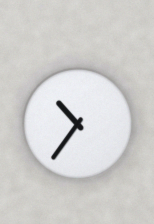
10:36
